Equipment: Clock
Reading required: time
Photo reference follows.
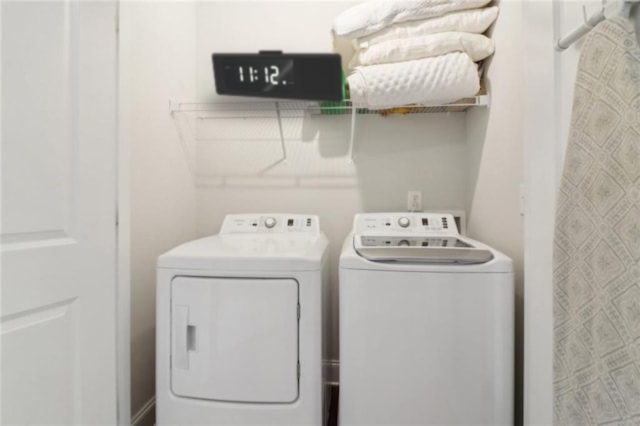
11:12
